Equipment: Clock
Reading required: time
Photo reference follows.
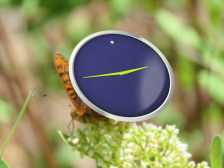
2:45
